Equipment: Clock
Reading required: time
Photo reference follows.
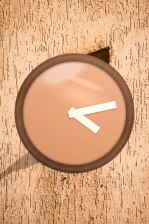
4:13
